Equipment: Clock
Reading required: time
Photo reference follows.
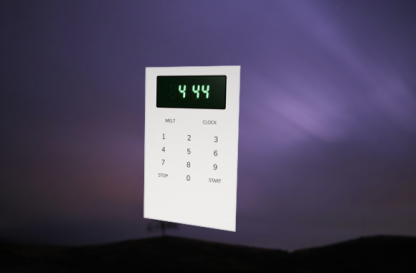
4:44
